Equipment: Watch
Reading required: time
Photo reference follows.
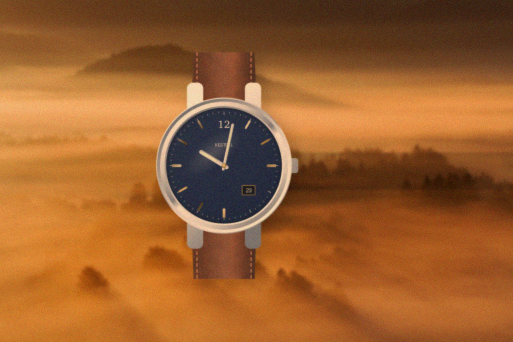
10:02
